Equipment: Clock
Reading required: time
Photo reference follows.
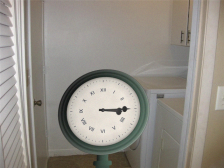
3:15
